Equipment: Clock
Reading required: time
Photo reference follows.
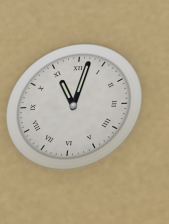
11:02
